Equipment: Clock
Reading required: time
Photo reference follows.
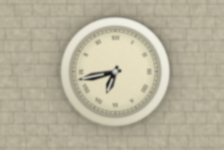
6:43
